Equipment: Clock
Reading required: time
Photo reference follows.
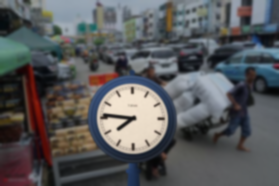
7:46
